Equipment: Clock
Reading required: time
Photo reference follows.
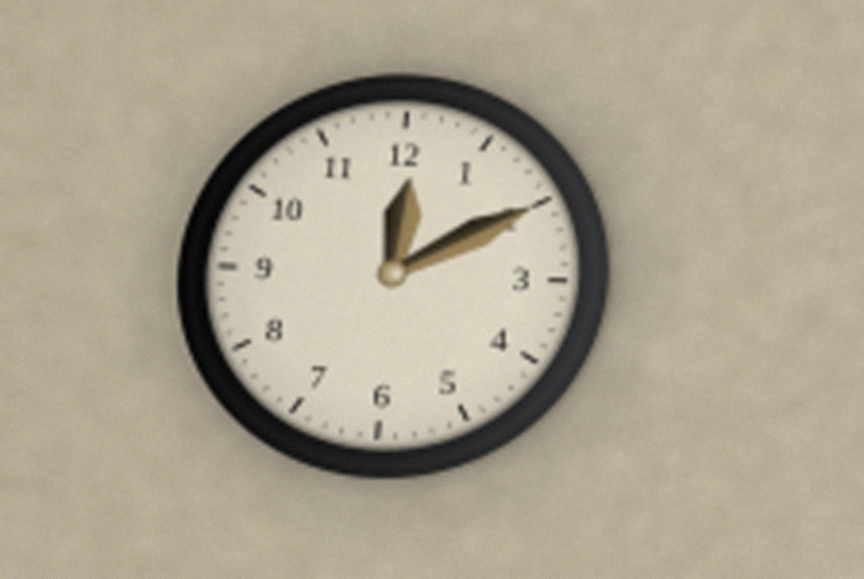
12:10
